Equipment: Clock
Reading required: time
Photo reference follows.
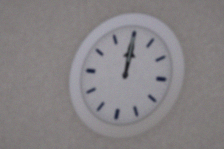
12:00
